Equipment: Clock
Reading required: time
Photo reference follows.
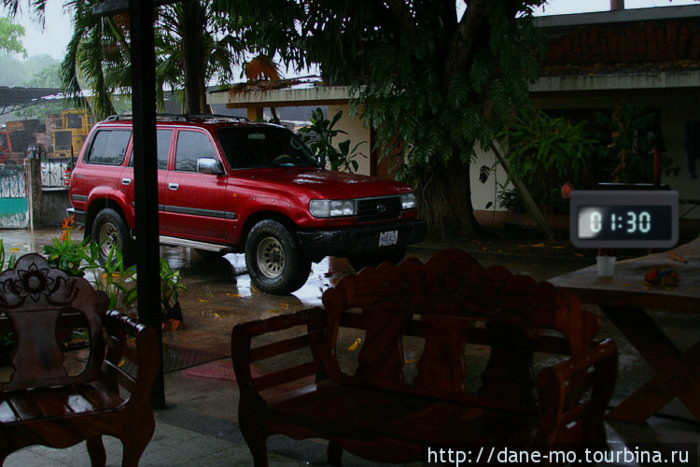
1:30
